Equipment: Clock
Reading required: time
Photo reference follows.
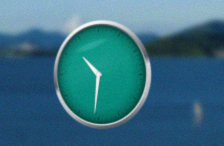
10:31
